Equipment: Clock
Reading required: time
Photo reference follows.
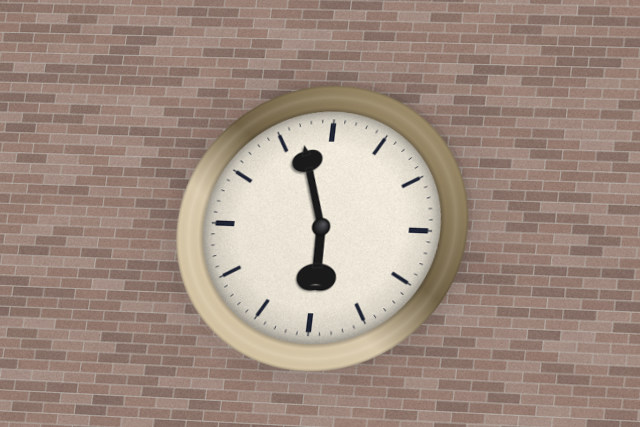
5:57
